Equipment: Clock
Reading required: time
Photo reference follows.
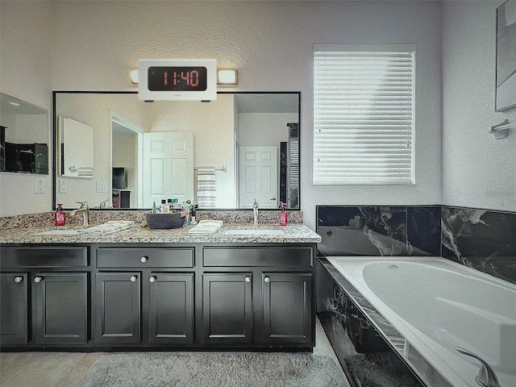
11:40
